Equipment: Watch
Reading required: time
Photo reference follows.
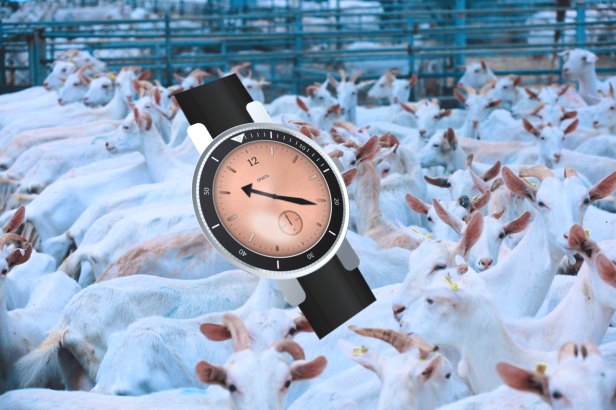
10:21
